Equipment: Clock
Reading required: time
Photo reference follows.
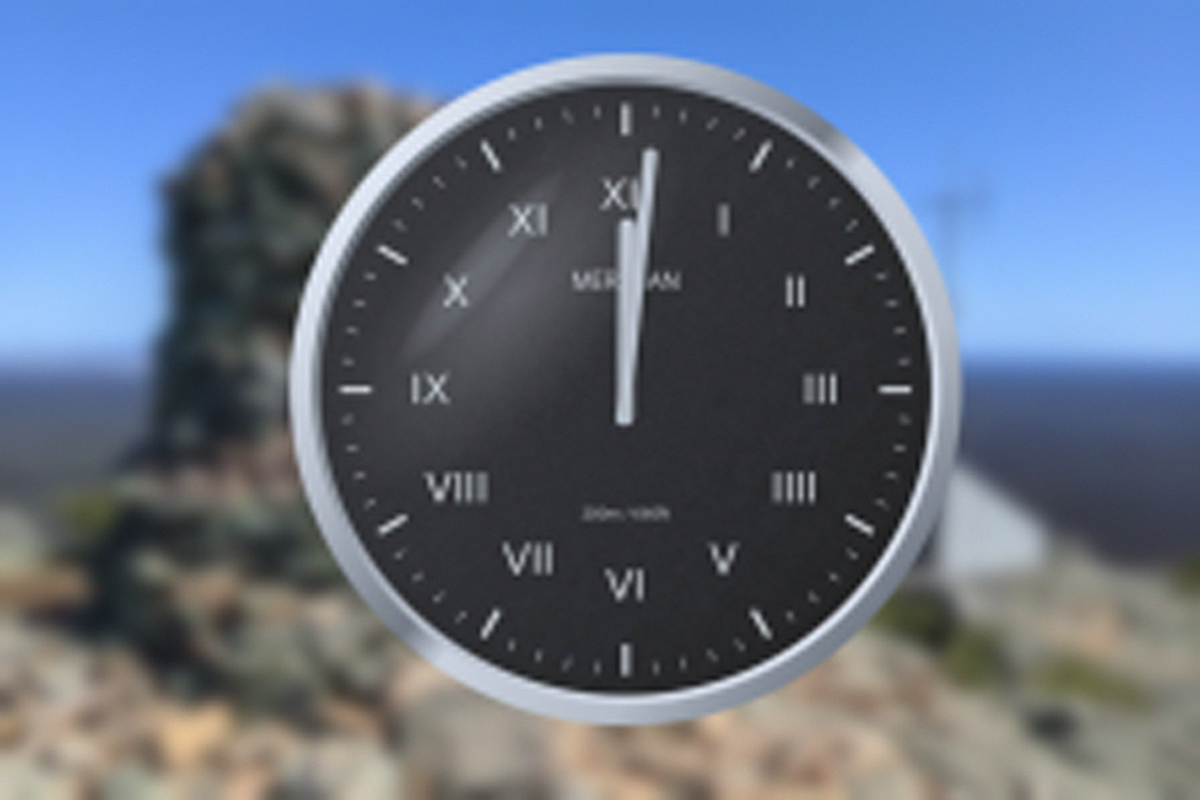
12:01
